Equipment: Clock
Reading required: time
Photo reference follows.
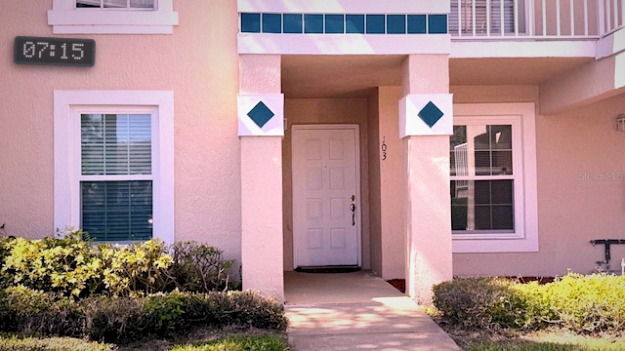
7:15
